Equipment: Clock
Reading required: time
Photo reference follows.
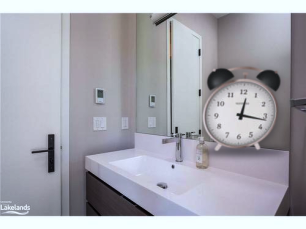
12:17
